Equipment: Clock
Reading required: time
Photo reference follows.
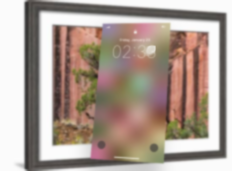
2:33
